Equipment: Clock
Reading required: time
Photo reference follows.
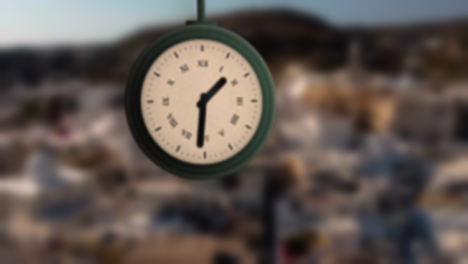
1:31
